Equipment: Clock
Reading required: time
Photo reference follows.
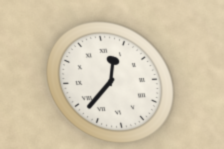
12:38
